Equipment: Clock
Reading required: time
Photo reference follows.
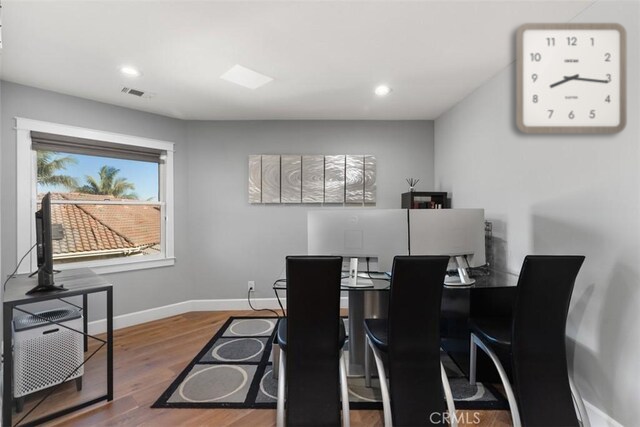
8:16
